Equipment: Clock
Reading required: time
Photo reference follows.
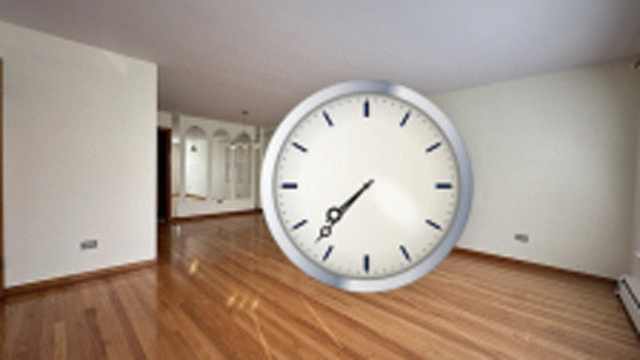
7:37
